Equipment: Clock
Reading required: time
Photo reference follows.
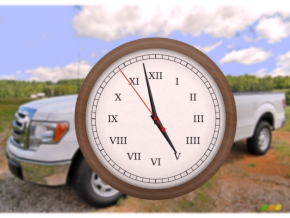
4:57:54
